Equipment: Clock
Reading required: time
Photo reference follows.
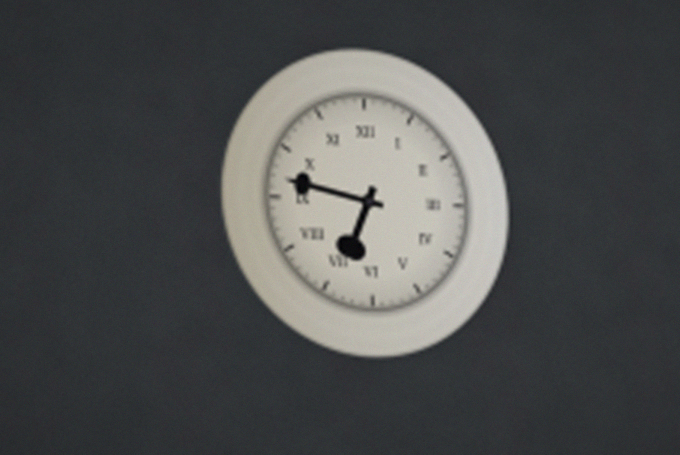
6:47
